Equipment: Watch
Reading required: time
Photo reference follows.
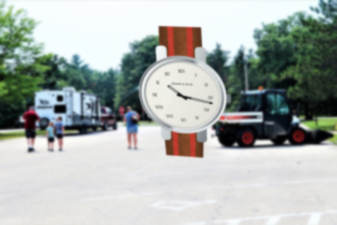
10:17
